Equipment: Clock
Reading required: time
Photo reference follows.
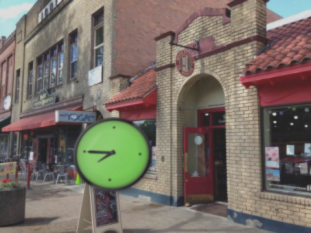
7:45
